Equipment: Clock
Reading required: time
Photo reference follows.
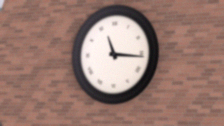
11:16
